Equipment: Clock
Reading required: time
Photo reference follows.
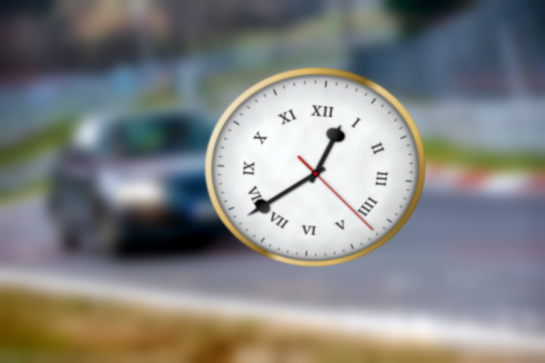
12:38:22
